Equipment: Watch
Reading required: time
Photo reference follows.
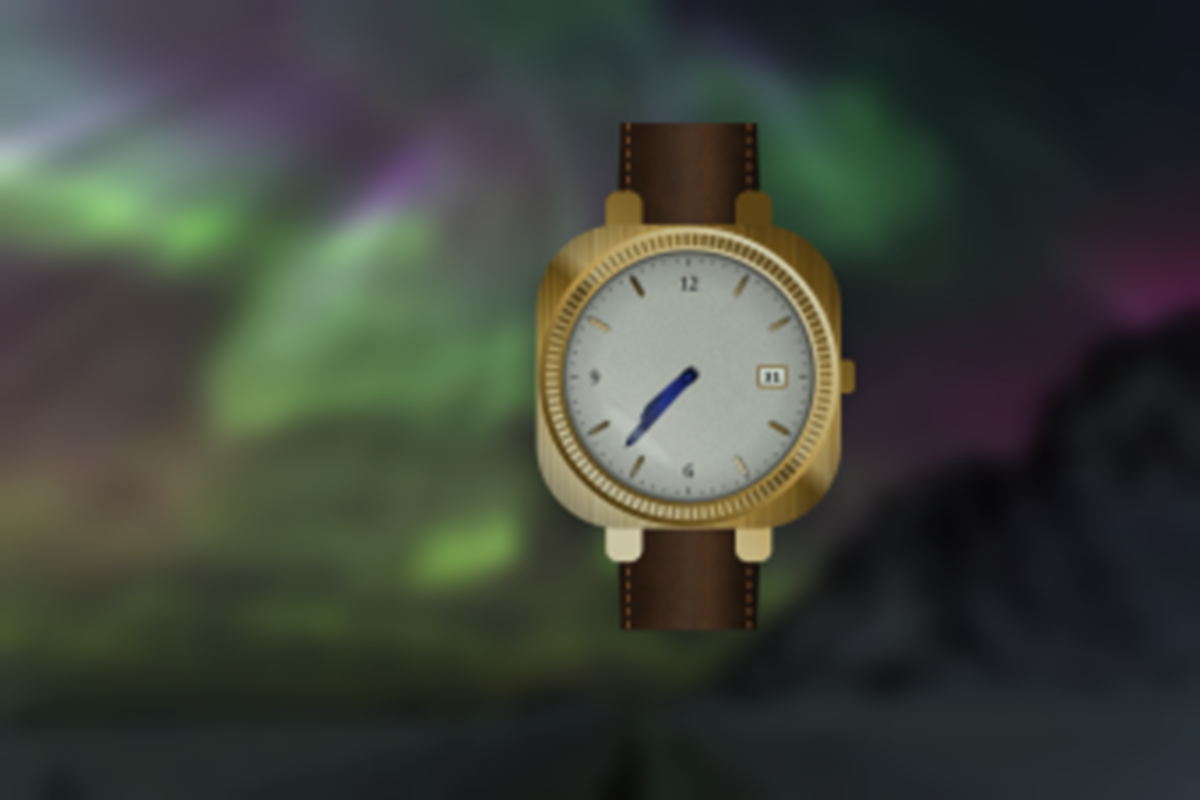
7:37
